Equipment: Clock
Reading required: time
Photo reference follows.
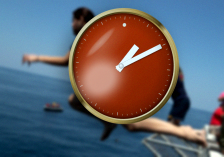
1:10
